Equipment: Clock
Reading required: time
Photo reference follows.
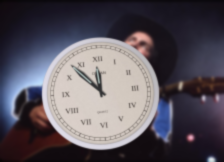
11:53
